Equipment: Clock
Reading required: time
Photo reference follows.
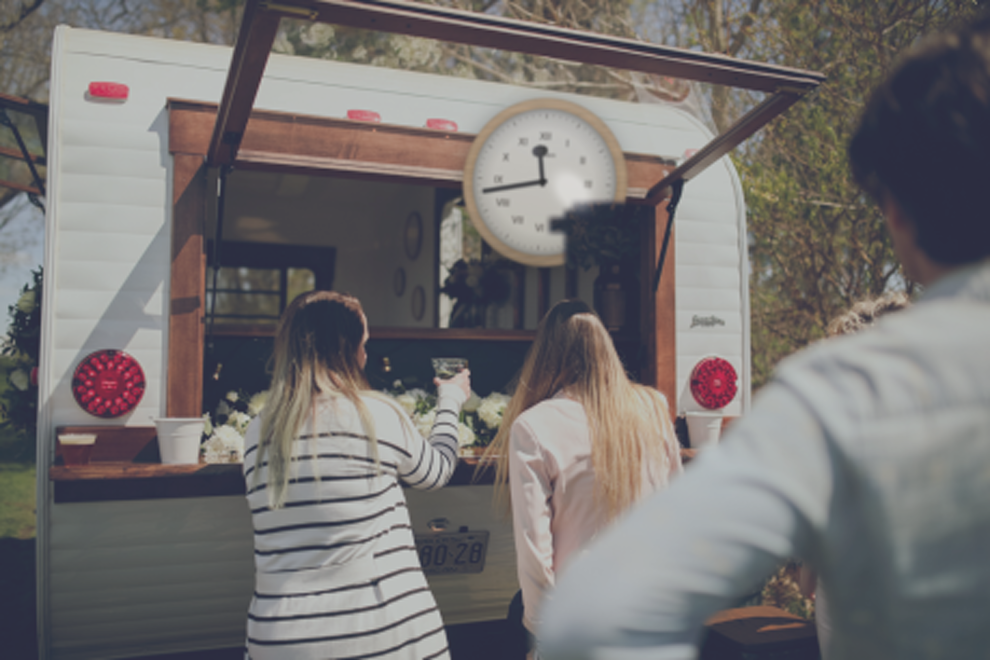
11:43
